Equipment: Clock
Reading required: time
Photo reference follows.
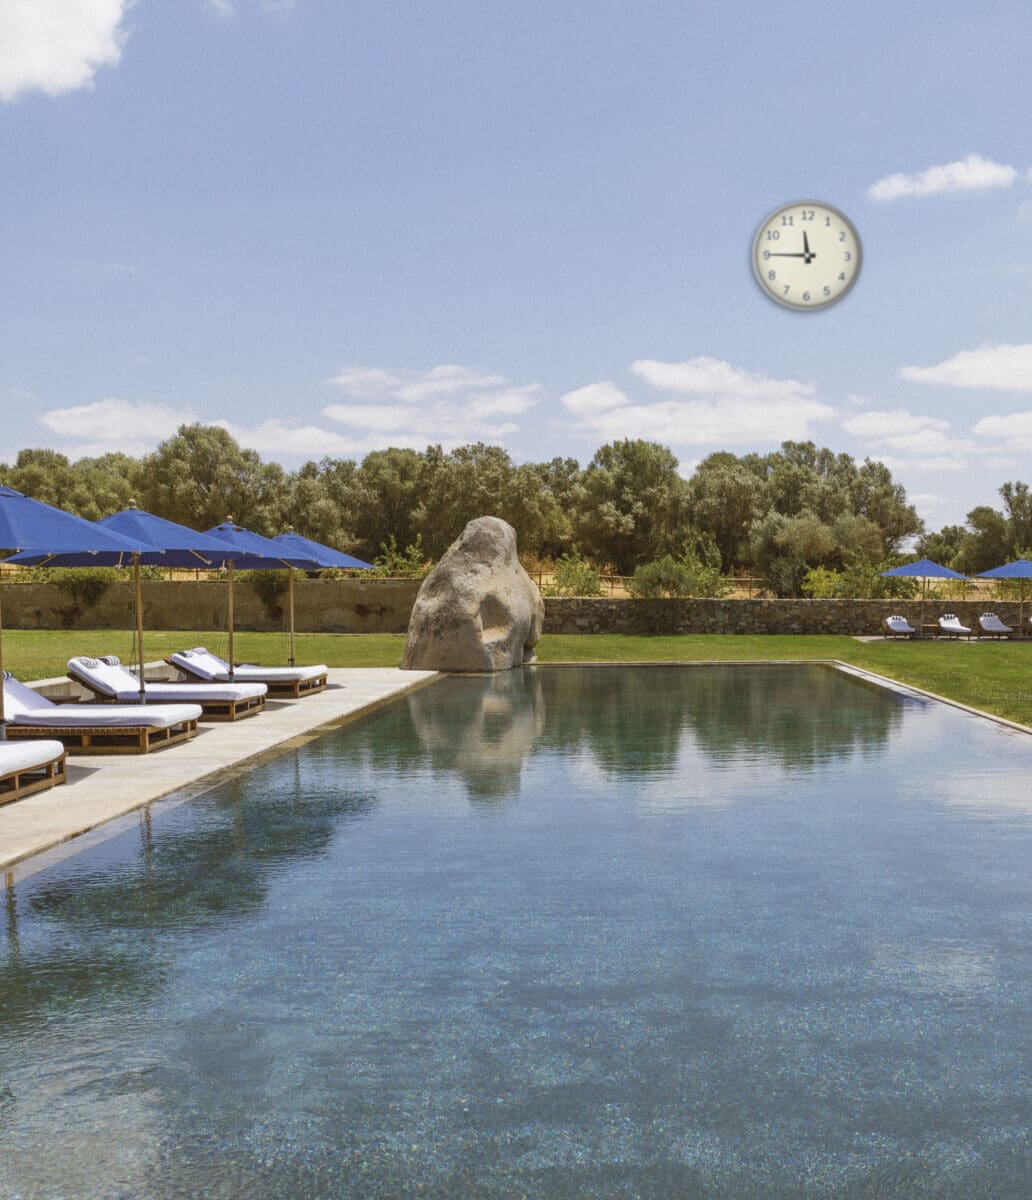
11:45
